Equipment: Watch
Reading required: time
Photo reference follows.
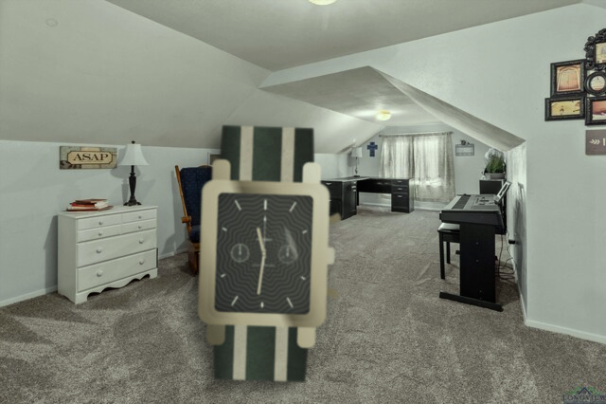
11:31
